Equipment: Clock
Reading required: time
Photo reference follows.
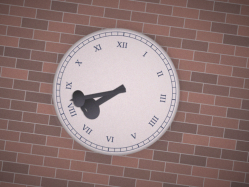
7:42
